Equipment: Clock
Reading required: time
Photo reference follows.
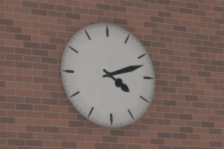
4:12
